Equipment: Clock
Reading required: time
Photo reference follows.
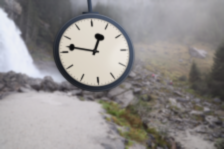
12:47
